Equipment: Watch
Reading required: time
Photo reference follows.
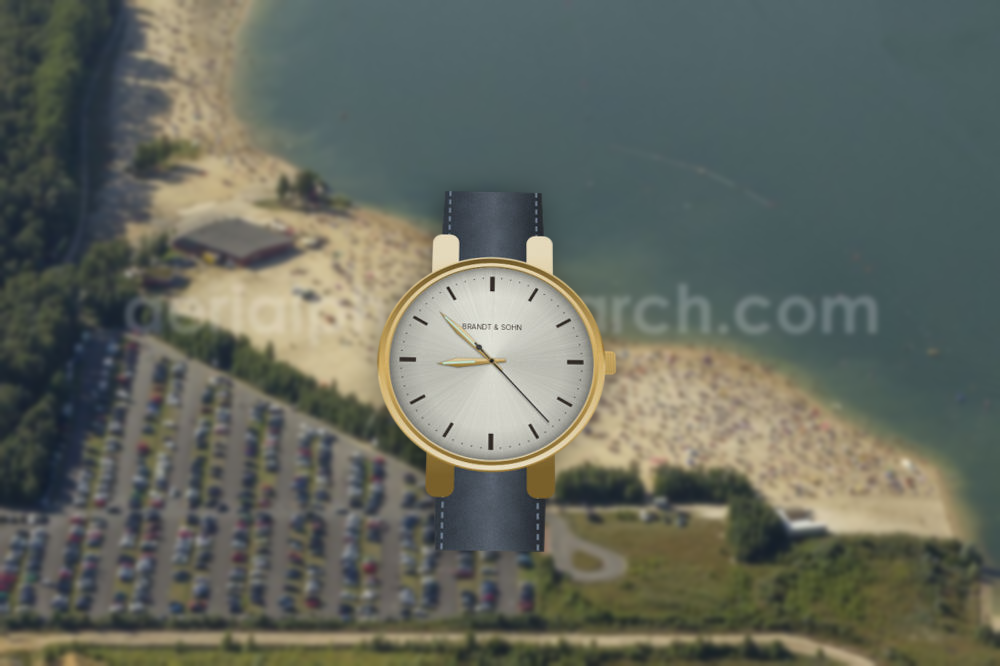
8:52:23
